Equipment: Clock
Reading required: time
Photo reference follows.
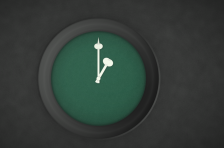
1:00
